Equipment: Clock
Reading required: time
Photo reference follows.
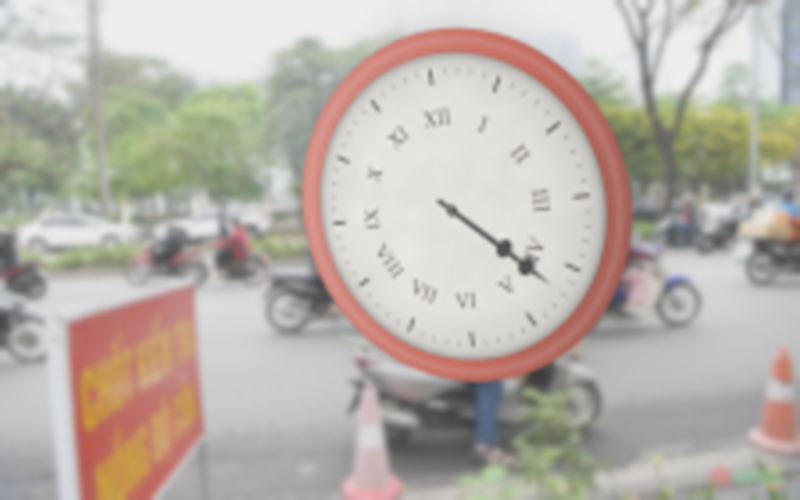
4:22
